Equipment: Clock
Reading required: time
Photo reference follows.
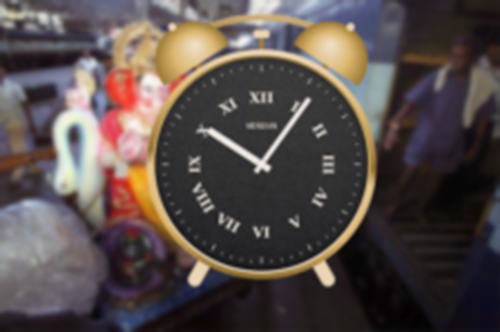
10:06
